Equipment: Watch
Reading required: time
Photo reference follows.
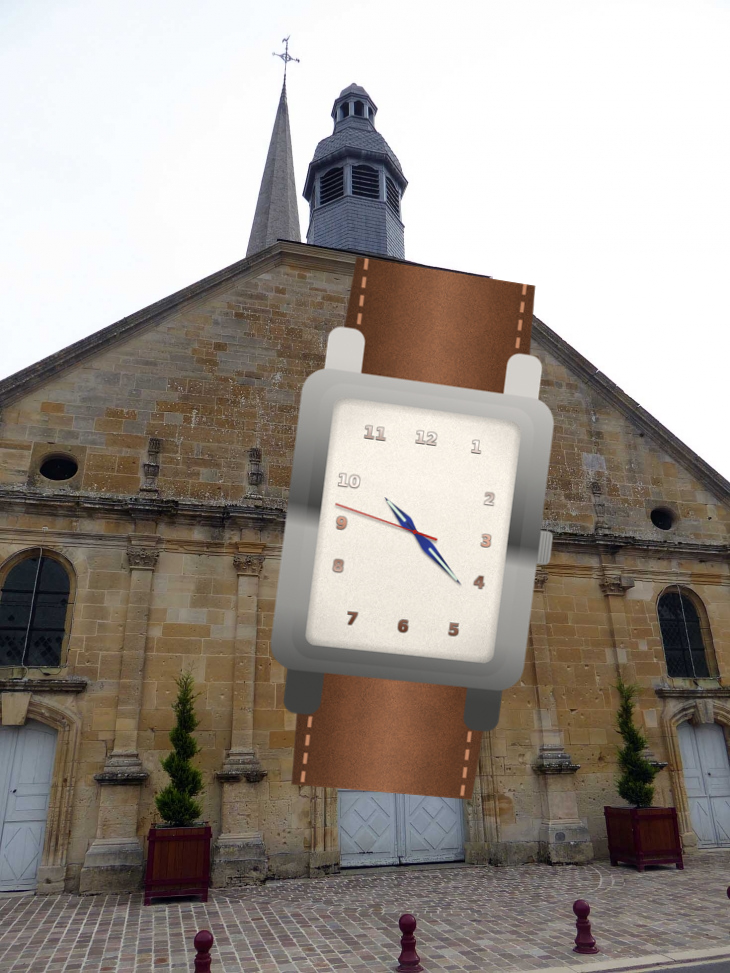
10:21:47
